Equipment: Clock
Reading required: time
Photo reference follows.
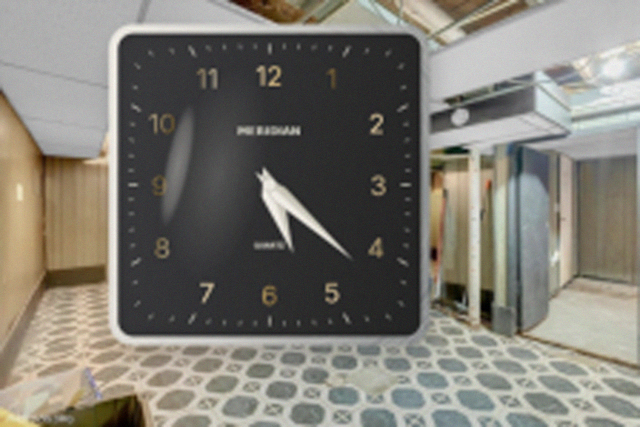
5:22
